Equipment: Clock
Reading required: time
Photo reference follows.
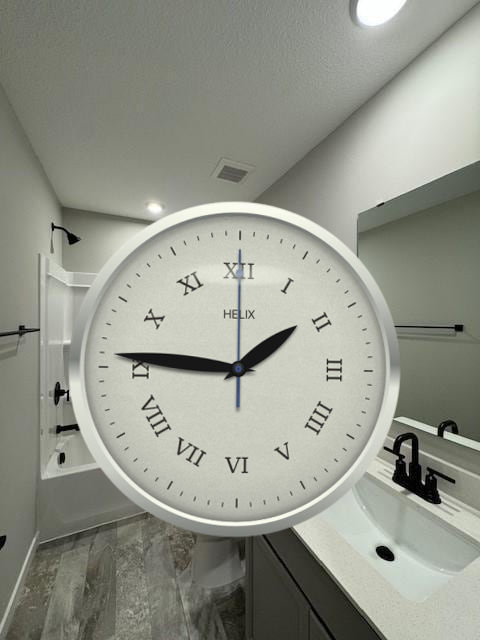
1:46:00
